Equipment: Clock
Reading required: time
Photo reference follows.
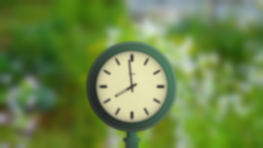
7:59
